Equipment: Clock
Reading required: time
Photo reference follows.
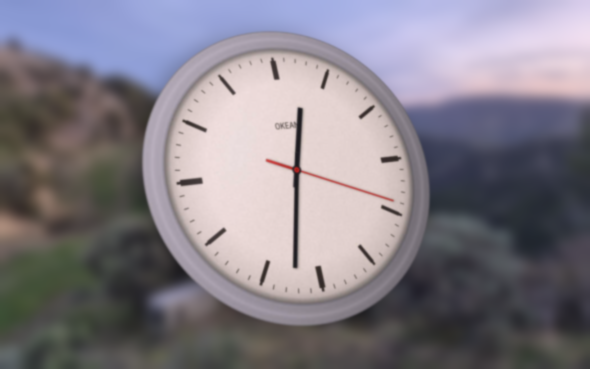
12:32:19
